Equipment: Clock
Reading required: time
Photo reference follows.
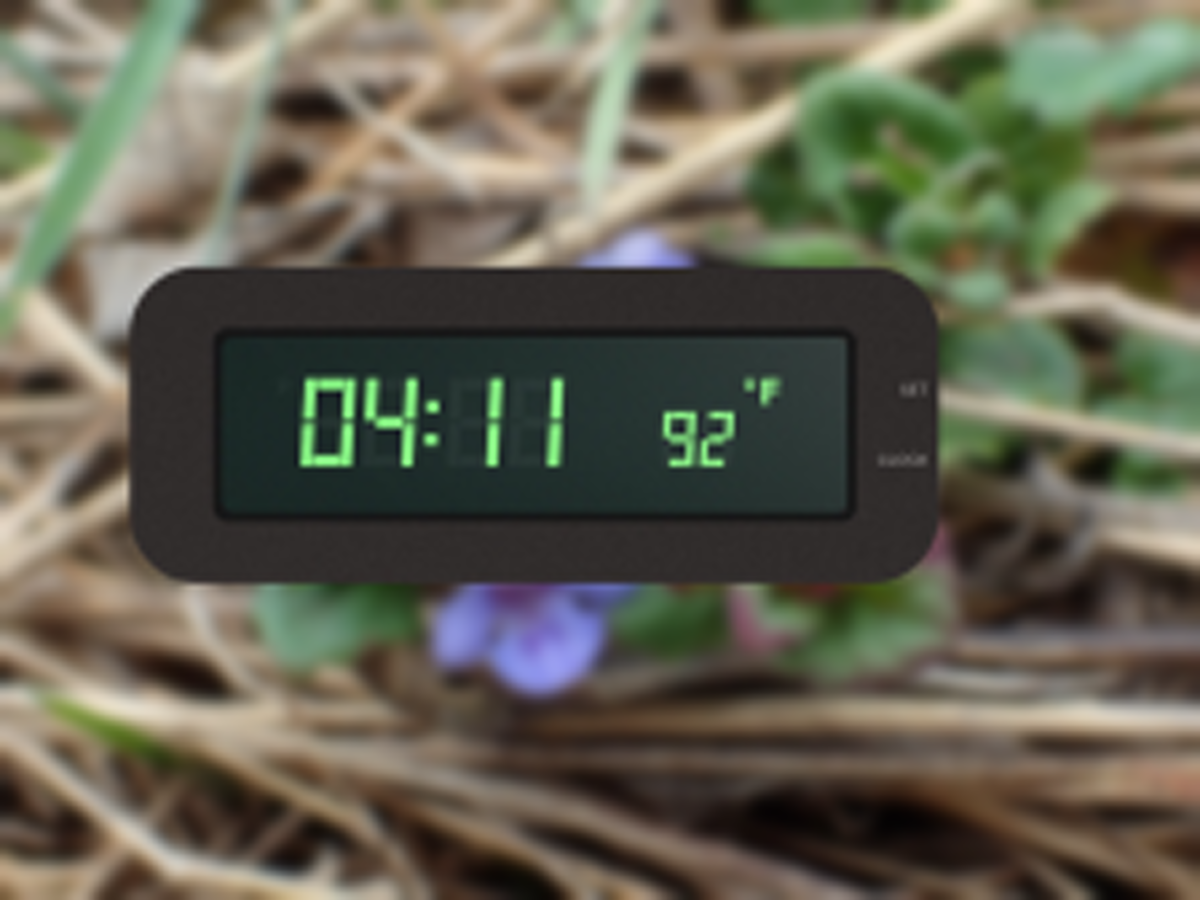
4:11
